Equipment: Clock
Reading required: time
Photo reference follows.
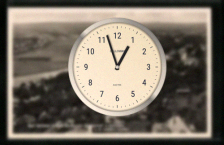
12:57
